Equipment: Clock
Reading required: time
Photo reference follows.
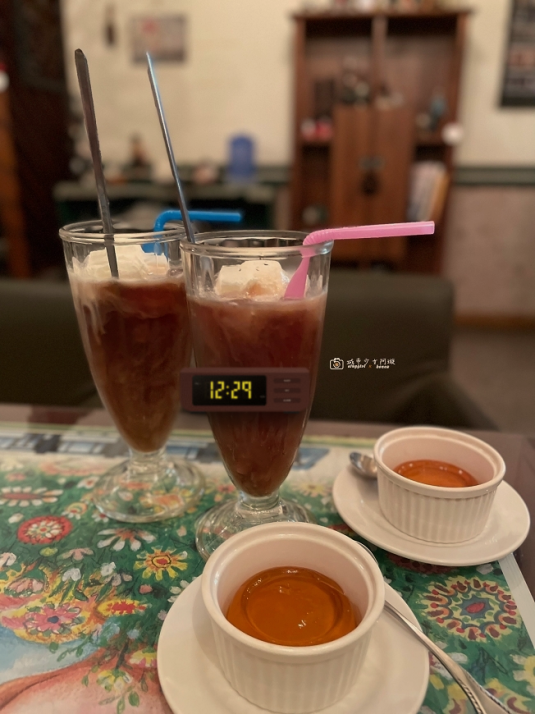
12:29
